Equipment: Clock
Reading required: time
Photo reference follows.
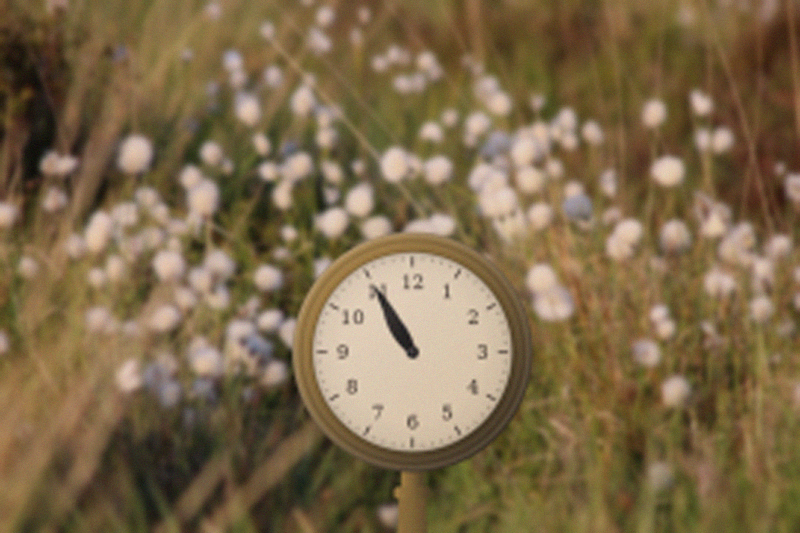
10:55
